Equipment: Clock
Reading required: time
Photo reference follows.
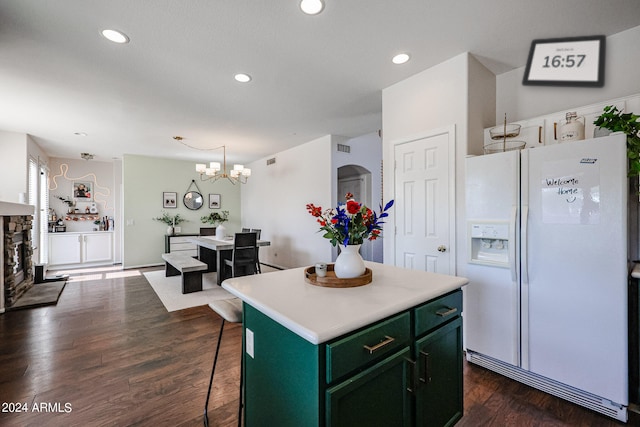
16:57
